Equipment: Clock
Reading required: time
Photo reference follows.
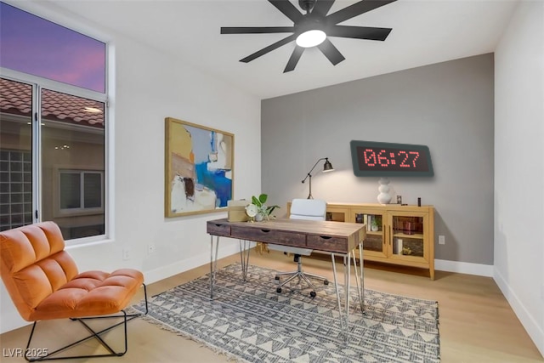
6:27
